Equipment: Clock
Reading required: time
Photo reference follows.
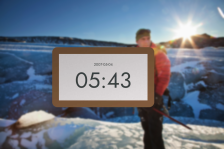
5:43
